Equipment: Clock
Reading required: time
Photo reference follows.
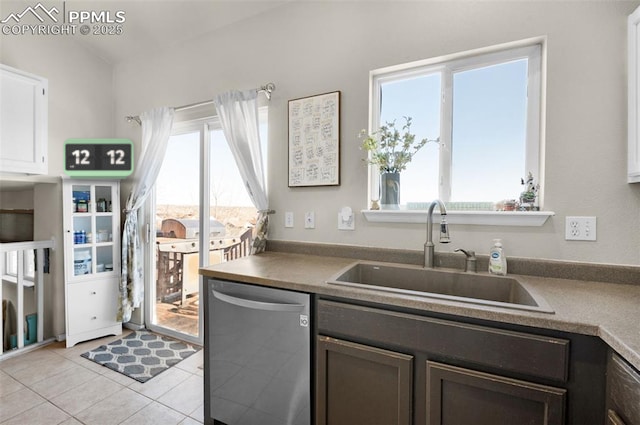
12:12
